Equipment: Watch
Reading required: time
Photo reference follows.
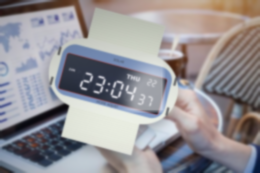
23:04:37
